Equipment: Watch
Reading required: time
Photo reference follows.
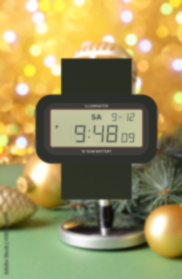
9:48
